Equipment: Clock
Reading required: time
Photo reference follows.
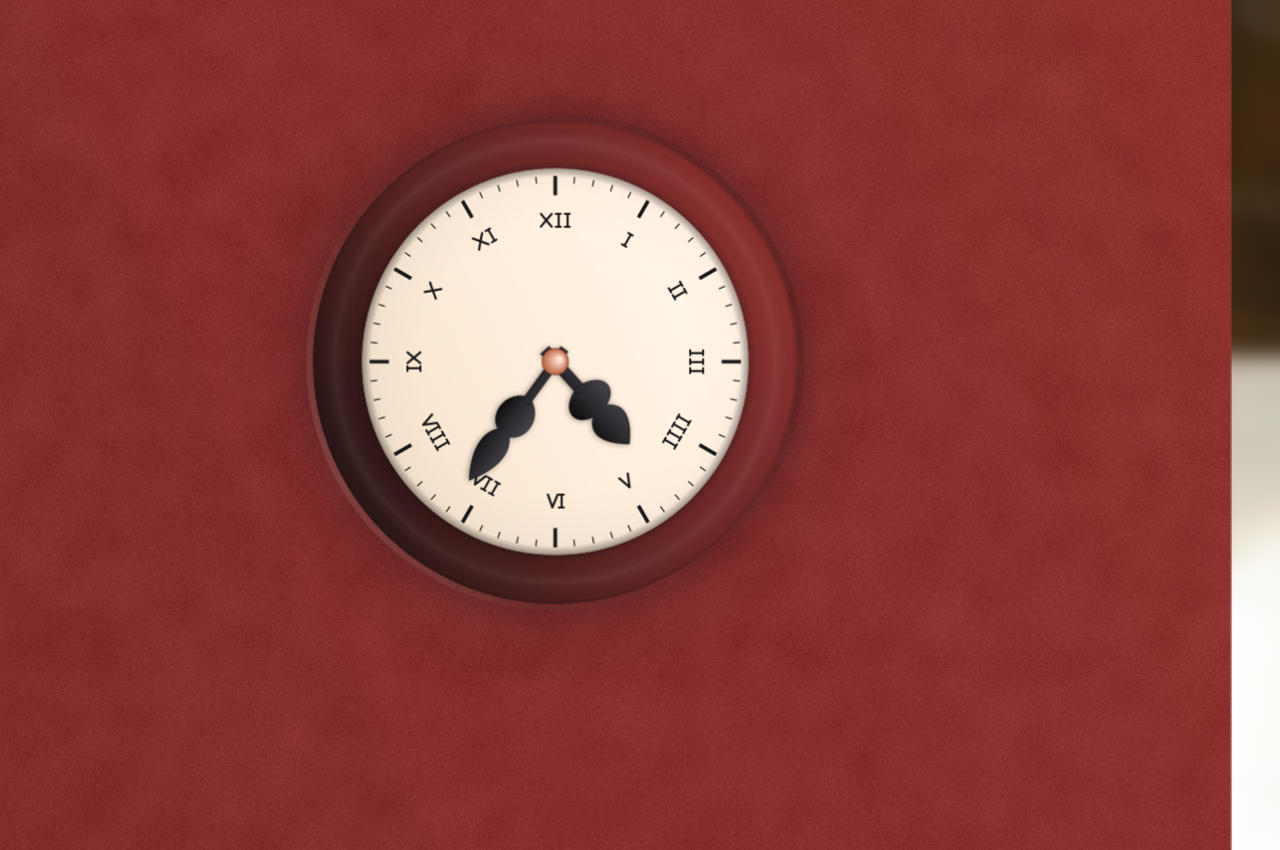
4:36
